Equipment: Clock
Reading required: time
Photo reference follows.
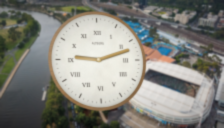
9:12
